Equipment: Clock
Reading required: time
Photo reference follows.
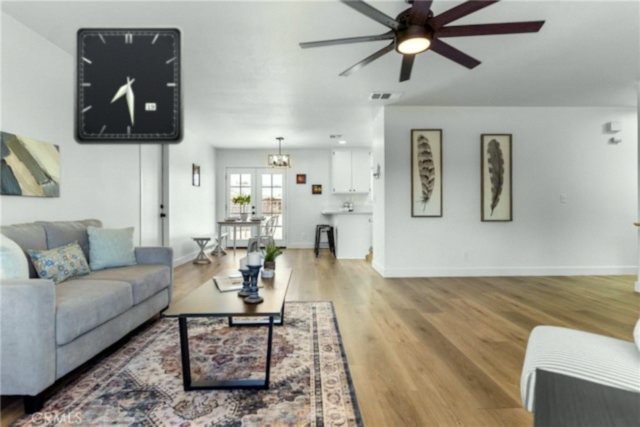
7:29
